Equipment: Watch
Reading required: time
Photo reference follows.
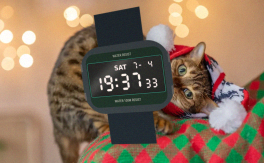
19:37:33
